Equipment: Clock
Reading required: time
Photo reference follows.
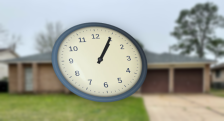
1:05
